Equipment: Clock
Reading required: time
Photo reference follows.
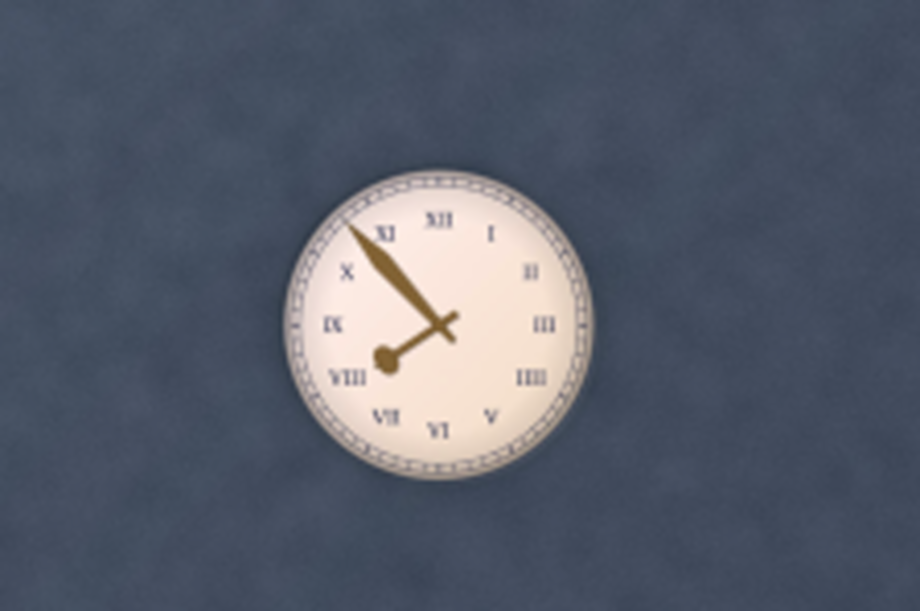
7:53
